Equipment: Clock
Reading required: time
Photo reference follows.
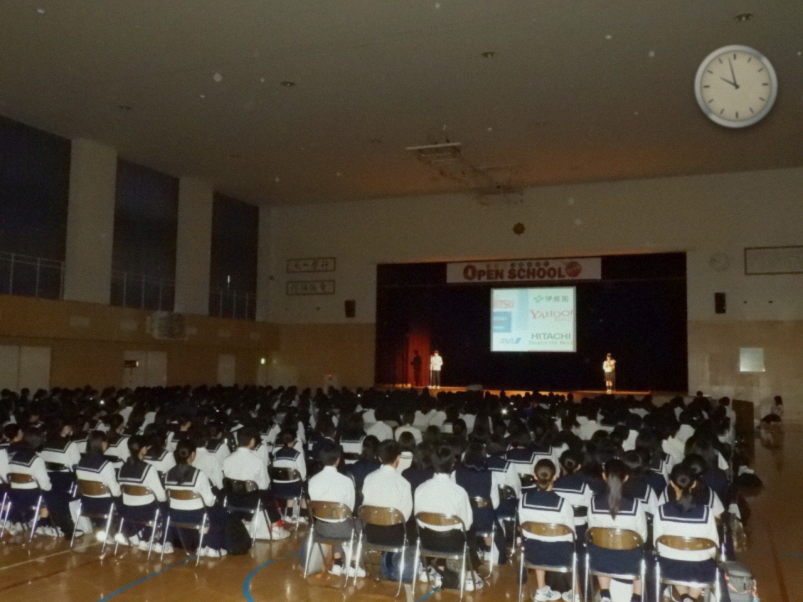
9:58
